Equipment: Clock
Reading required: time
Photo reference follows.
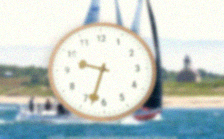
9:33
